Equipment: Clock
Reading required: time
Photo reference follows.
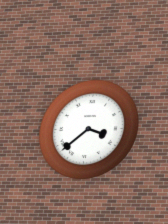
3:38
